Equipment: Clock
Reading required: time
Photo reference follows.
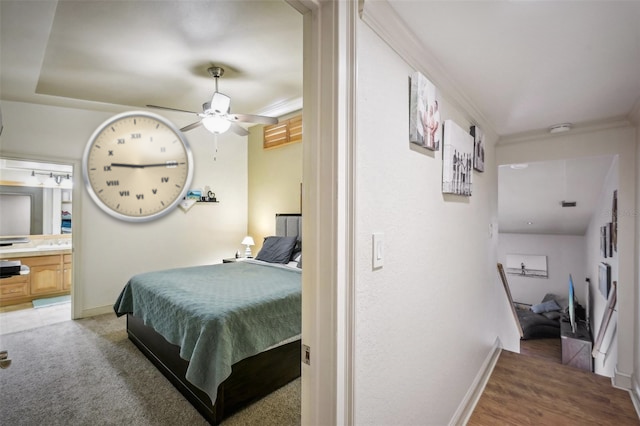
9:15
